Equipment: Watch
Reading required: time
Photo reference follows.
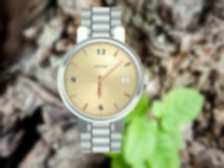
6:08
